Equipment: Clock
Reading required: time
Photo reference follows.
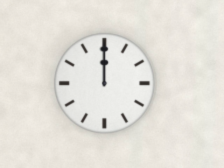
12:00
